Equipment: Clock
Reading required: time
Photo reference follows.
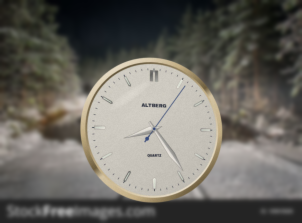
8:24:06
